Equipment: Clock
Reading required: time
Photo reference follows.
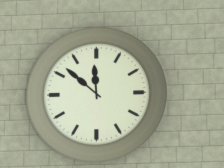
11:52
